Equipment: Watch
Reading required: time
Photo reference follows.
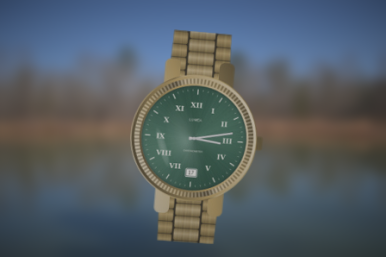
3:13
